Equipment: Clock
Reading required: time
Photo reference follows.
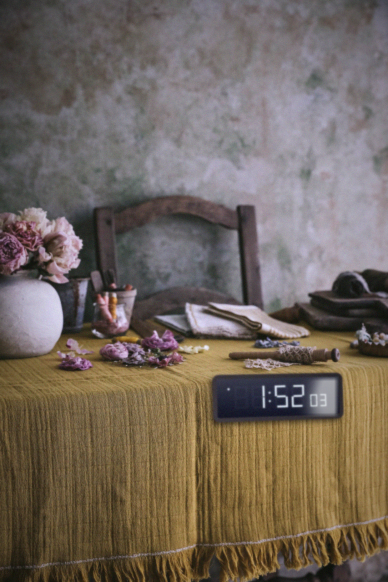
1:52:03
